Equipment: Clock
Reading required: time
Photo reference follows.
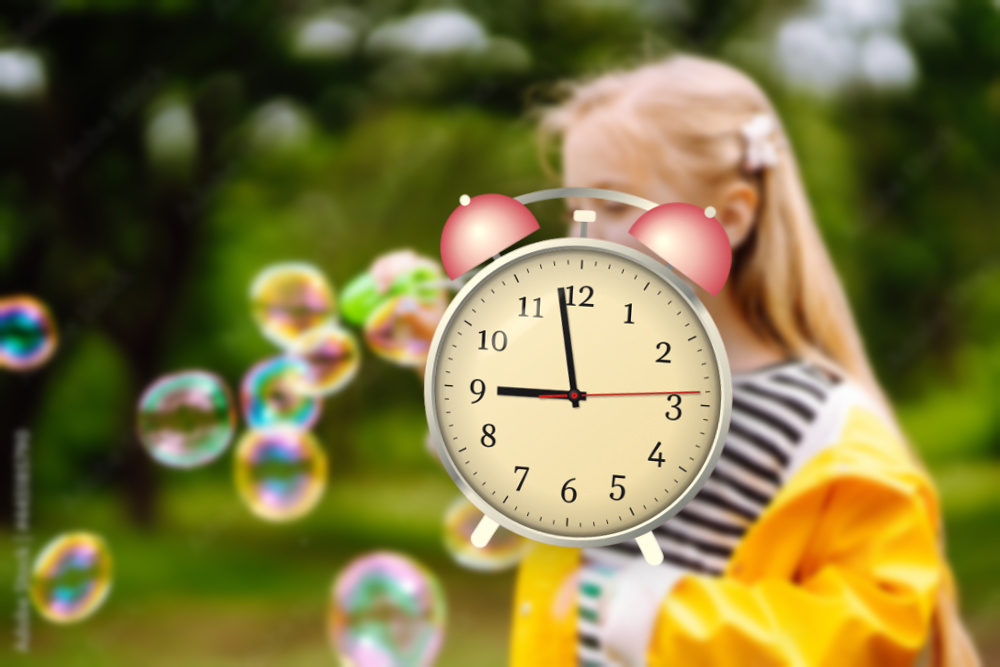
8:58:14
